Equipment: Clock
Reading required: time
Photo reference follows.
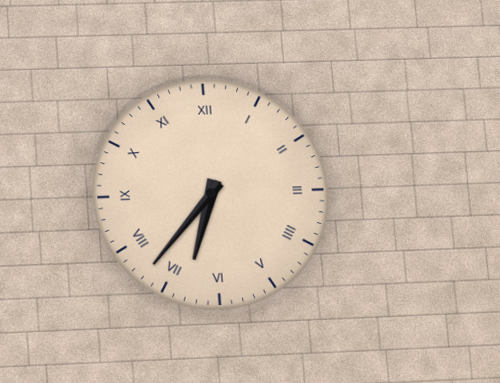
6:37
